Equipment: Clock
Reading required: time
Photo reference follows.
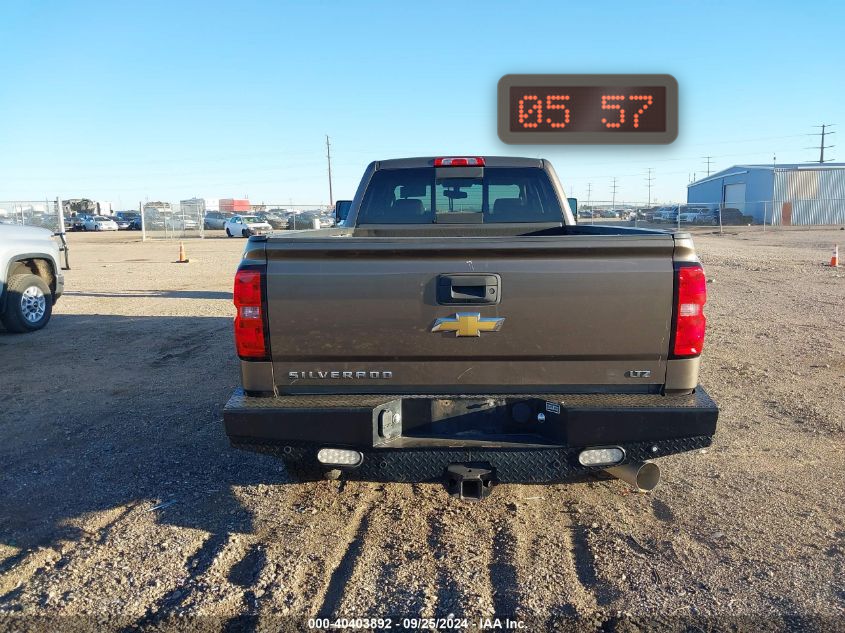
5:57
